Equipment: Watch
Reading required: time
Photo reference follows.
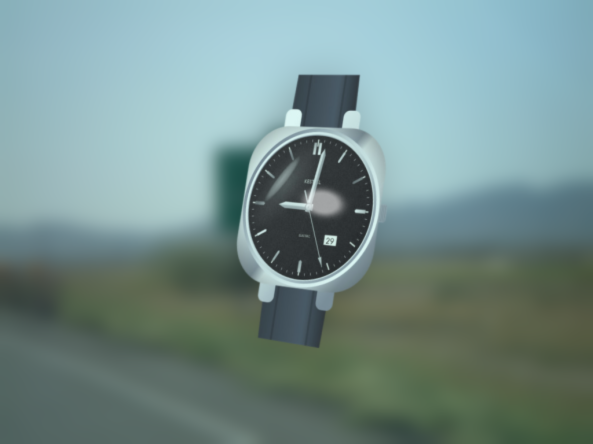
9:01:26
